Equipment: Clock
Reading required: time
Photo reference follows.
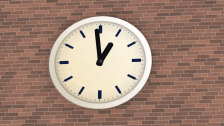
12:59
